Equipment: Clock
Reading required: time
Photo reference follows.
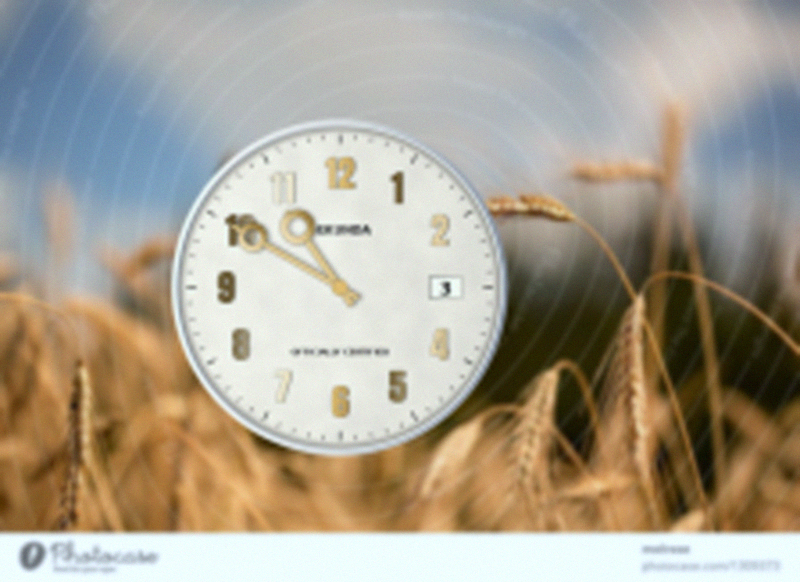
10:50
